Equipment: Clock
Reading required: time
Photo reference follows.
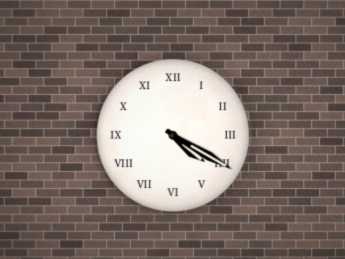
4:20
